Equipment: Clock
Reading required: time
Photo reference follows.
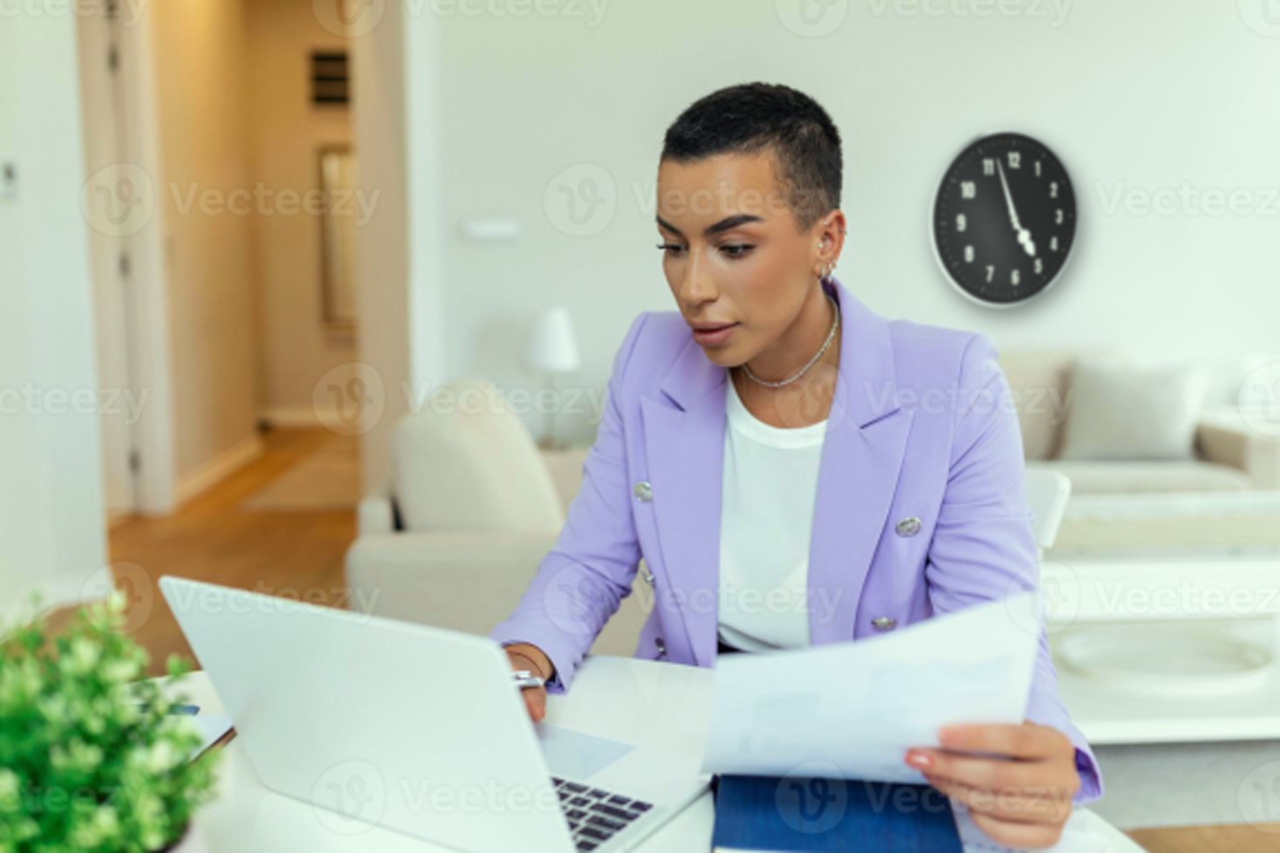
4:57
